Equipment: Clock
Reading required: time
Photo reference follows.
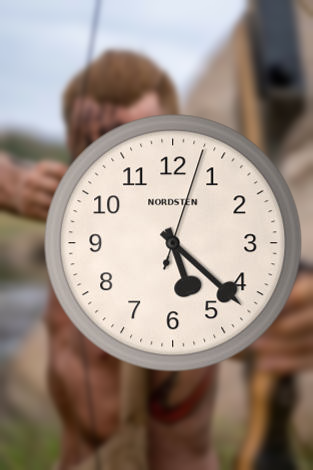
5:22:03
